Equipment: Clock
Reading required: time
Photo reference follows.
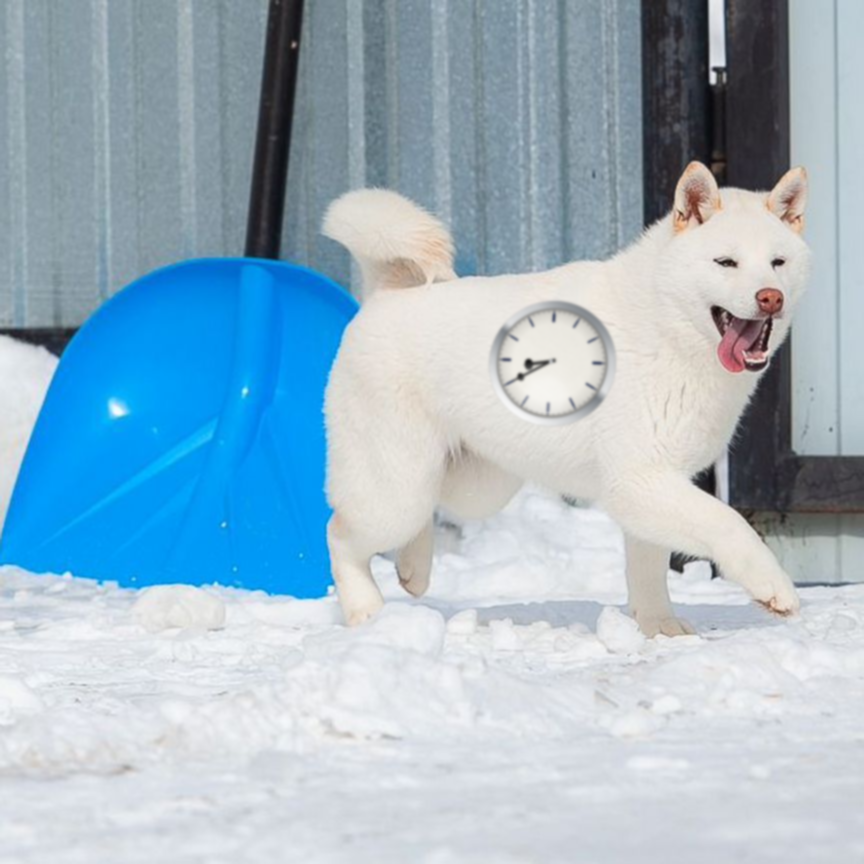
8:40
